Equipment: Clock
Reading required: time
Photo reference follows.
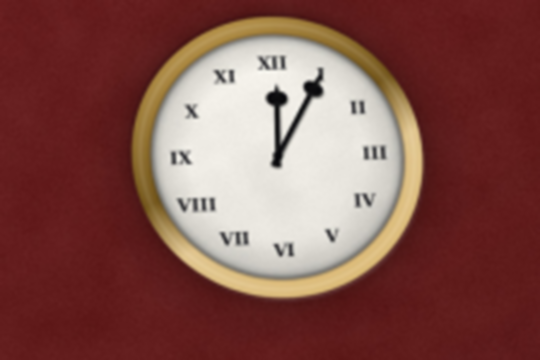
12:05
